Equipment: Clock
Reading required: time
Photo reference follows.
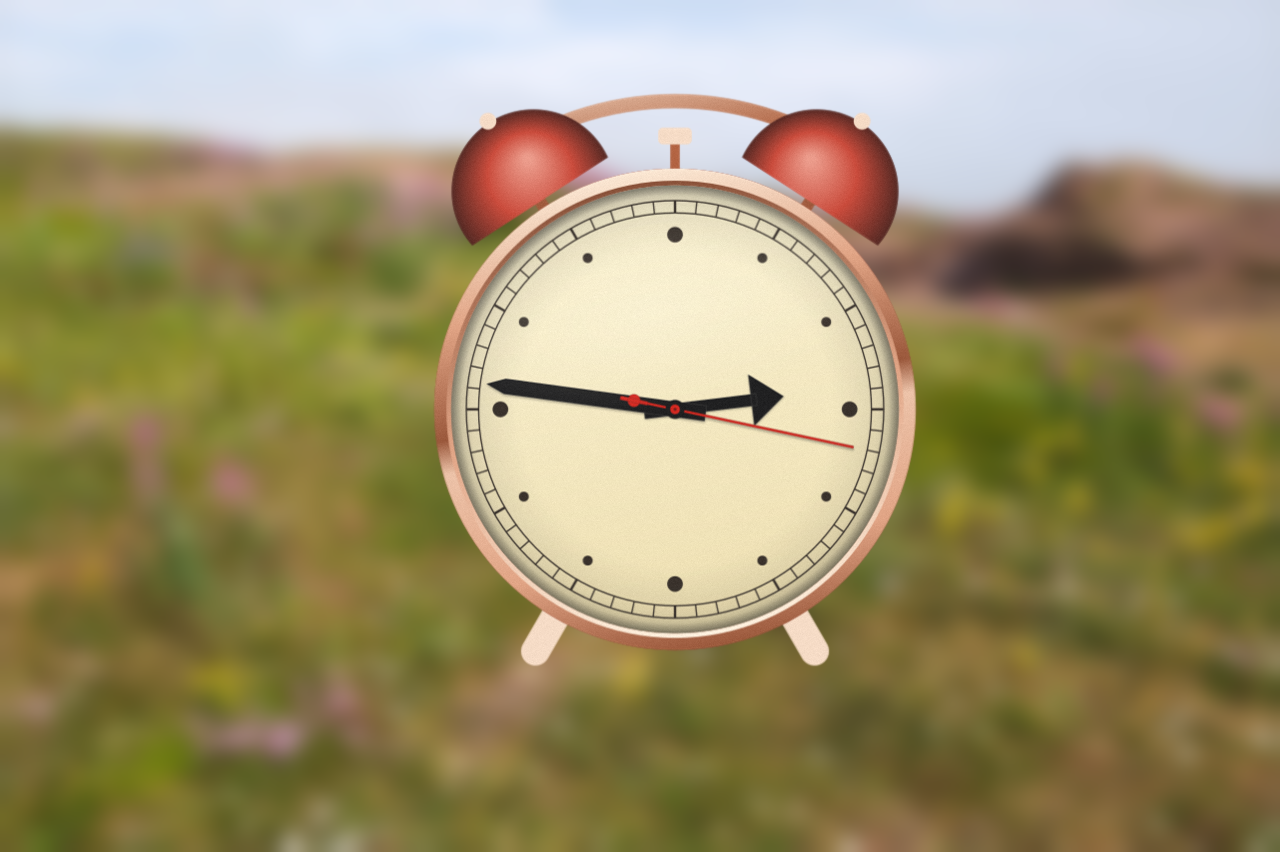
2:46:17
